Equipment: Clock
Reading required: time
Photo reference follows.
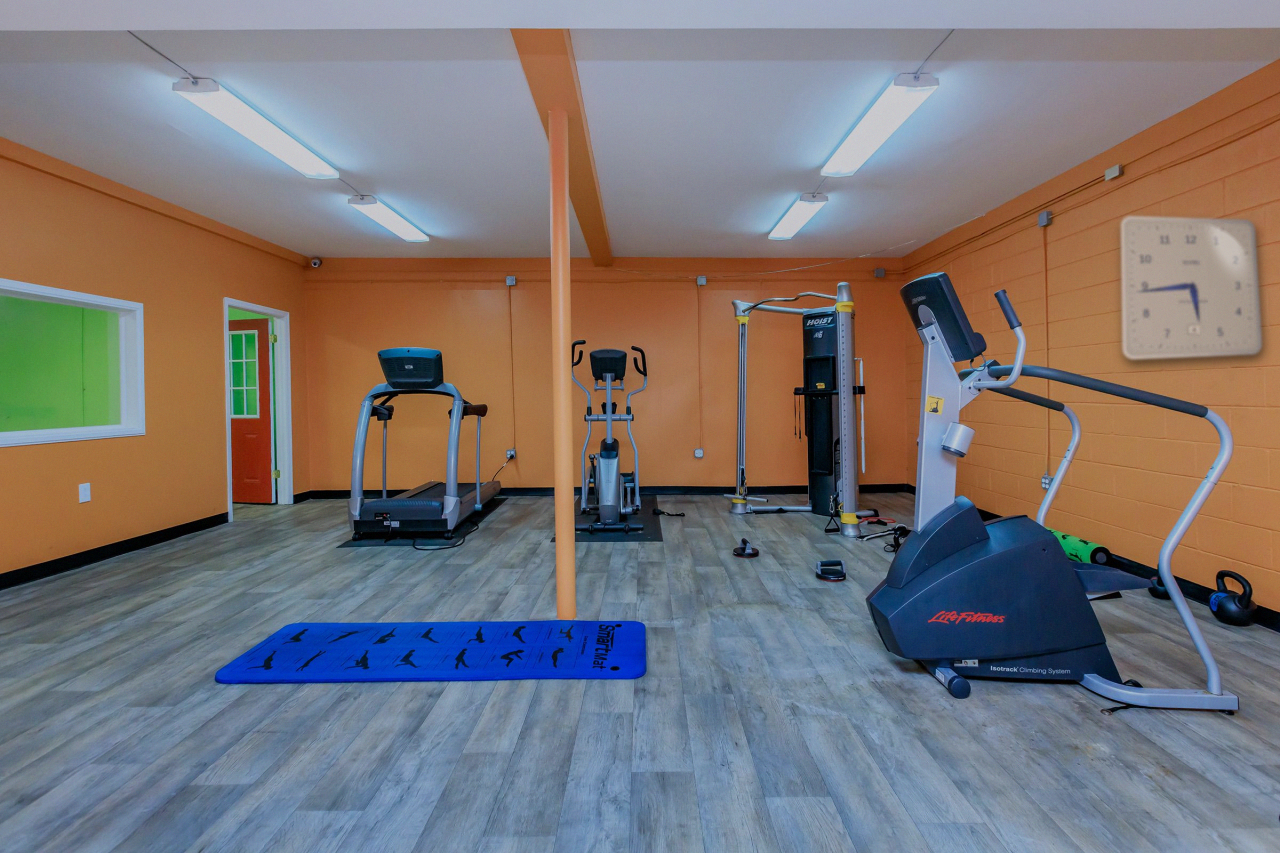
5:44
